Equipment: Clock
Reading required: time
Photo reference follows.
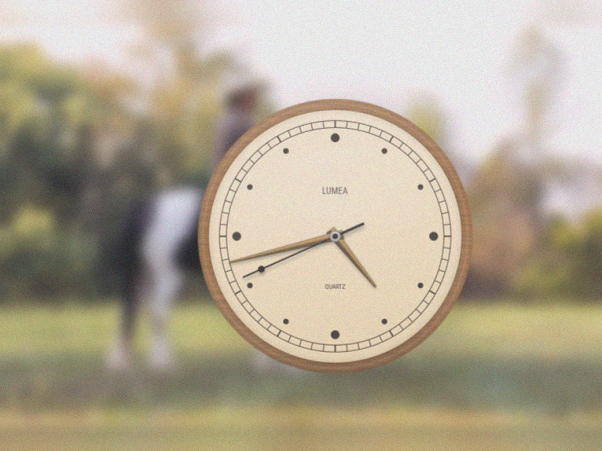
4:42:41
